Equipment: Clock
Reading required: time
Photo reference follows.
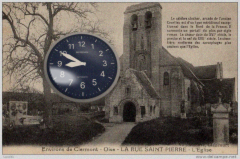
8:50
